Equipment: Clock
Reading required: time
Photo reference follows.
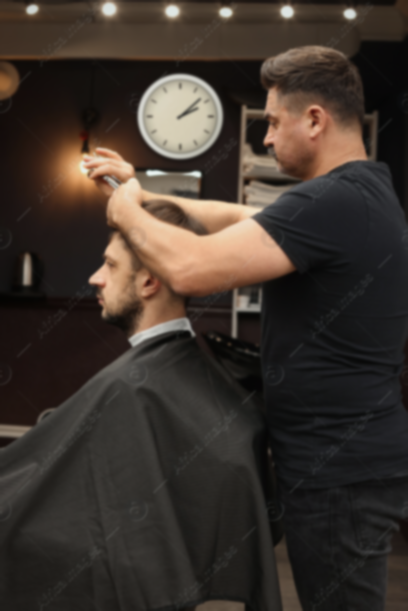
2:08
